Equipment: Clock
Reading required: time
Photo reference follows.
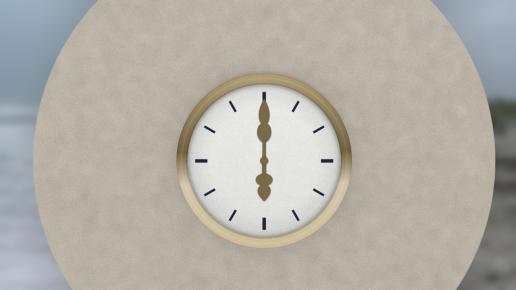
6:00
